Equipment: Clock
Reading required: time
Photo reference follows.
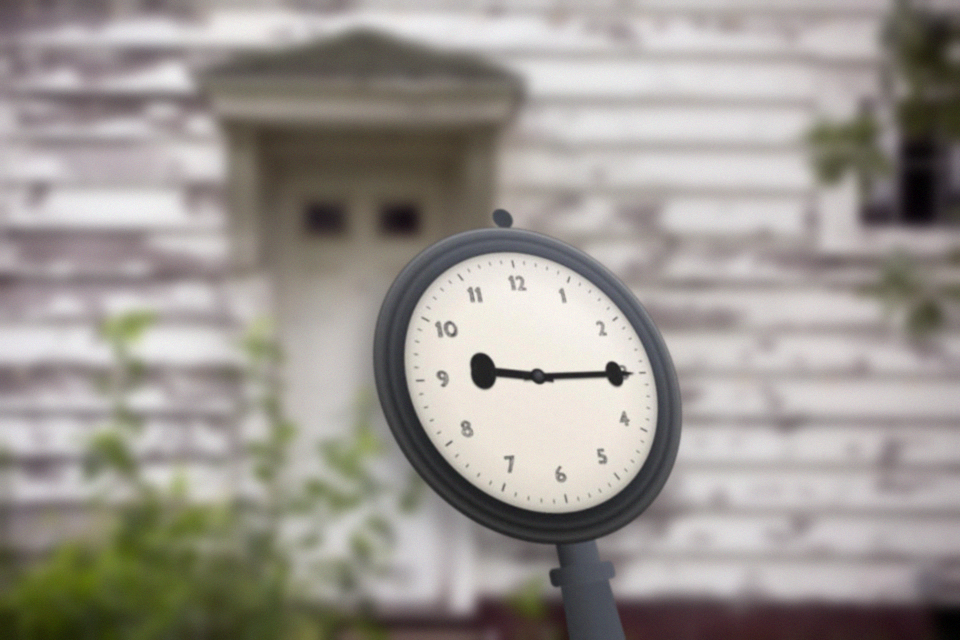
9:15
